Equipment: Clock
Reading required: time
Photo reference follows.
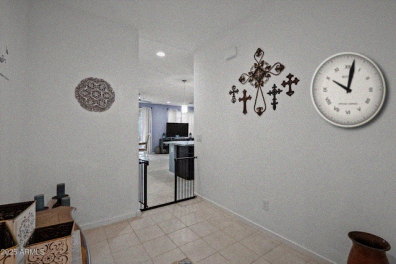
10:02
